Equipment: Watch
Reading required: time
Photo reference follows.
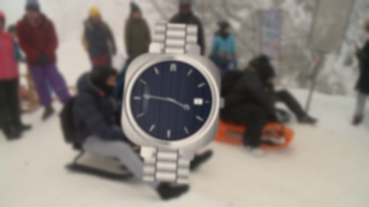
3:46
